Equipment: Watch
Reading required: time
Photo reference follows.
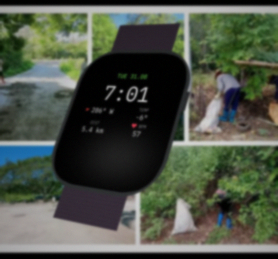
7:01
